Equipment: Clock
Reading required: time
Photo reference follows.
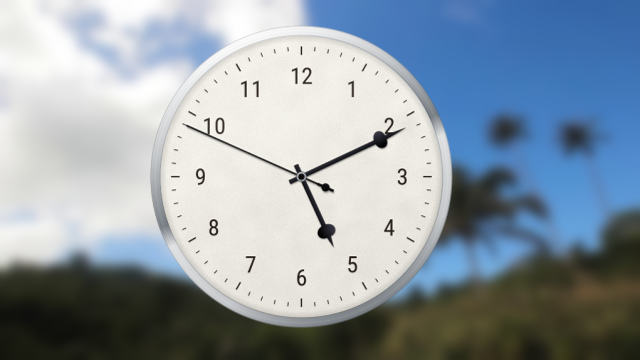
5:10:49
